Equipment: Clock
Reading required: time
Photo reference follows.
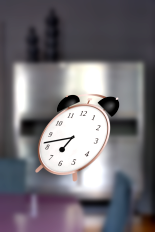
6:42
